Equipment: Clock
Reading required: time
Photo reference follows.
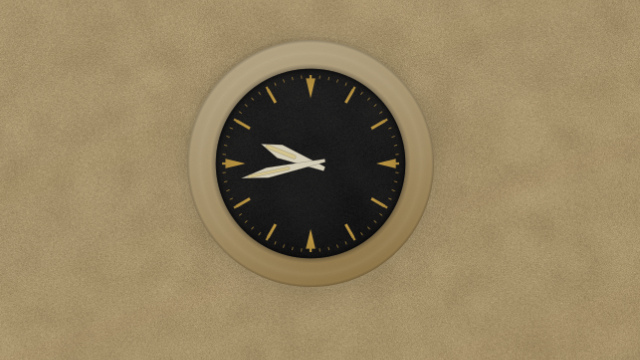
9:43
